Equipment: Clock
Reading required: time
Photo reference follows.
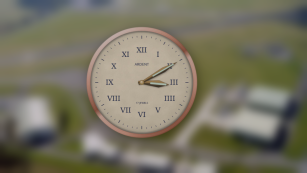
3:10
